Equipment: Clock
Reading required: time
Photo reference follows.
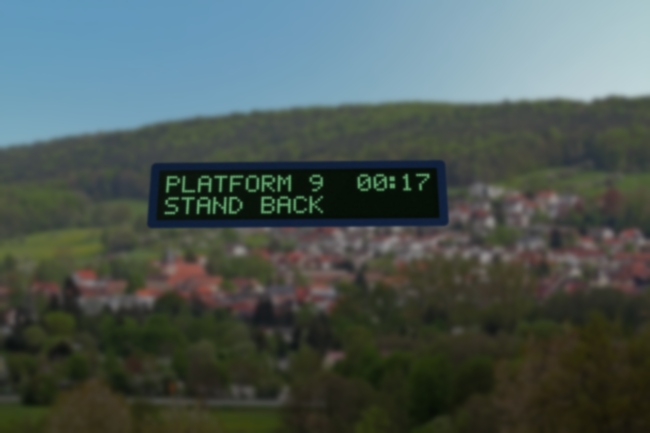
0:17
